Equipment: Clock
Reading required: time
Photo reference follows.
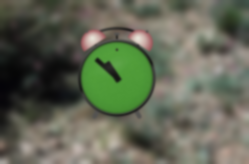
10:52
